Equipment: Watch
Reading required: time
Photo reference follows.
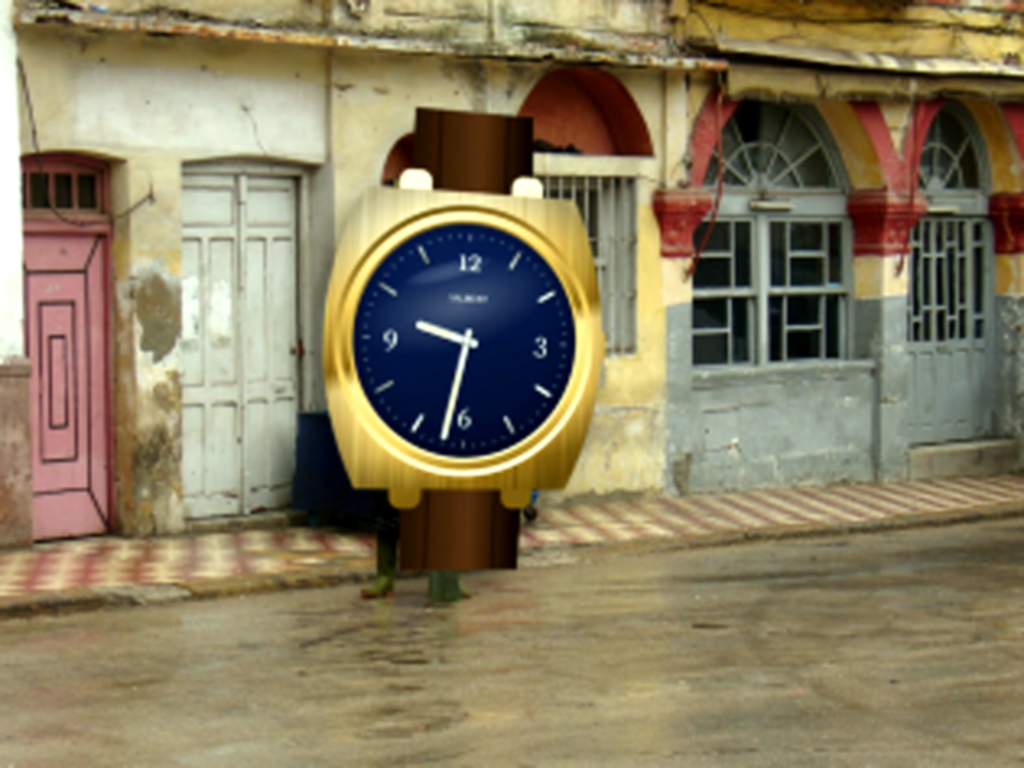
9:32
